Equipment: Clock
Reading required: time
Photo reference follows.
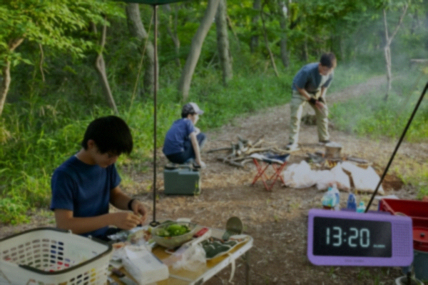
13:20
